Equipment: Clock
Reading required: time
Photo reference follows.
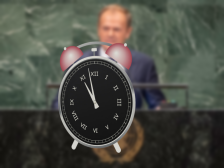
10:58
